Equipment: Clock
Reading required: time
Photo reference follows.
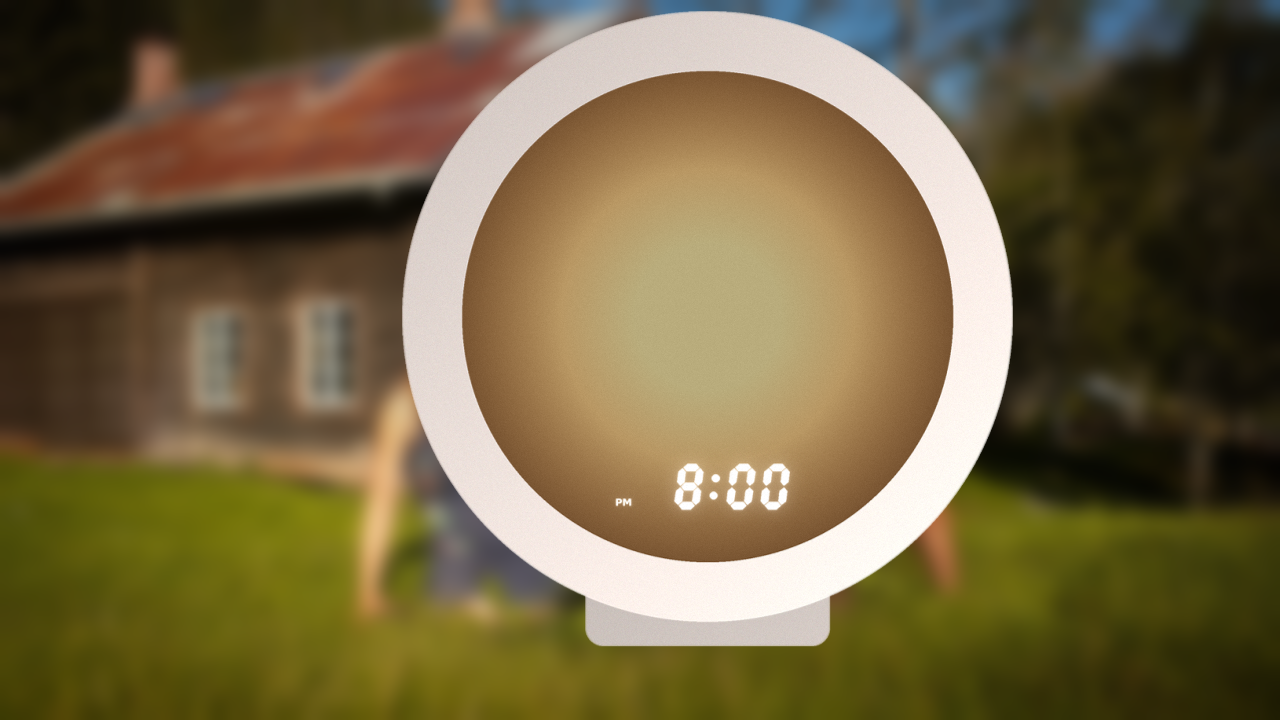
8:00
